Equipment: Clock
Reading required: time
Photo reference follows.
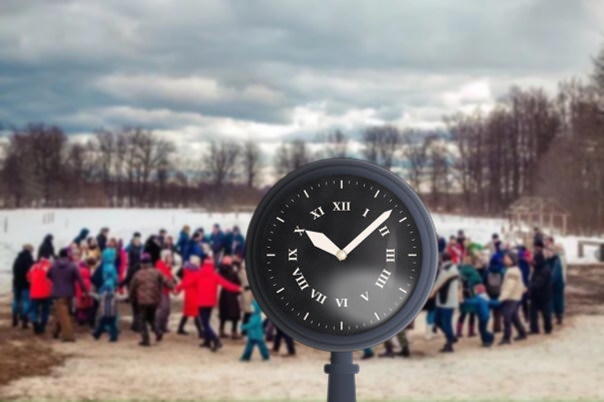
10:08
